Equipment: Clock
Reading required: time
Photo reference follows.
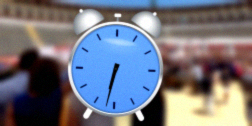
6:32
